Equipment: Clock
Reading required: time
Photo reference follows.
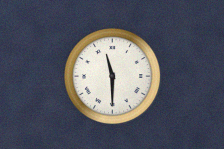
11:30
